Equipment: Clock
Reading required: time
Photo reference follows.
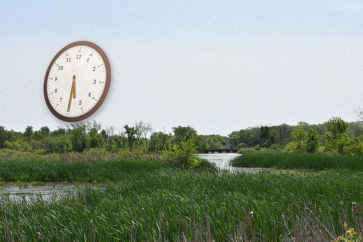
5:30
